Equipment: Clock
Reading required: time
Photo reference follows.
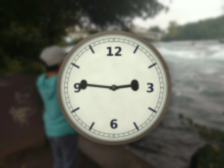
2:46
